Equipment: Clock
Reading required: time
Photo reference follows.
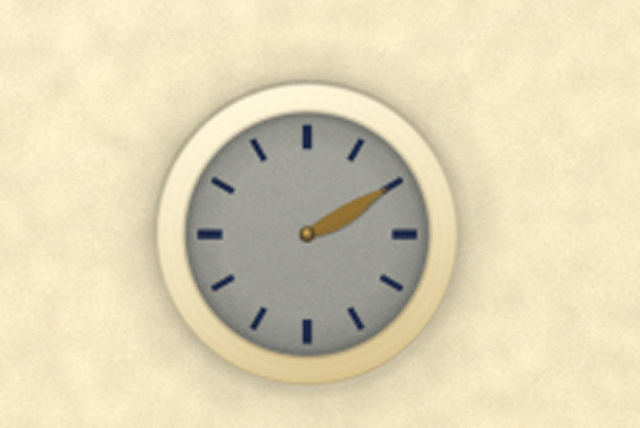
2:10
